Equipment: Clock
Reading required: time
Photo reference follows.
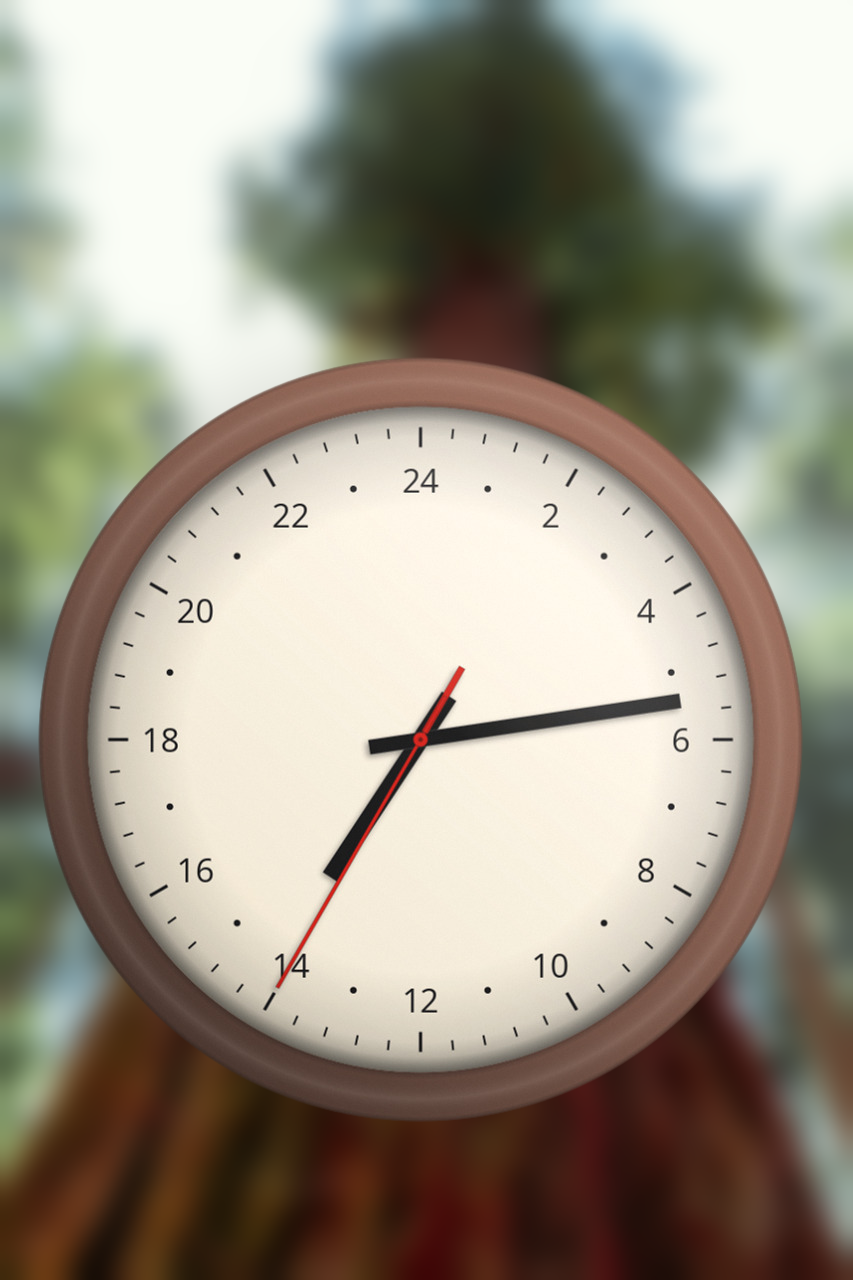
14:13:35
